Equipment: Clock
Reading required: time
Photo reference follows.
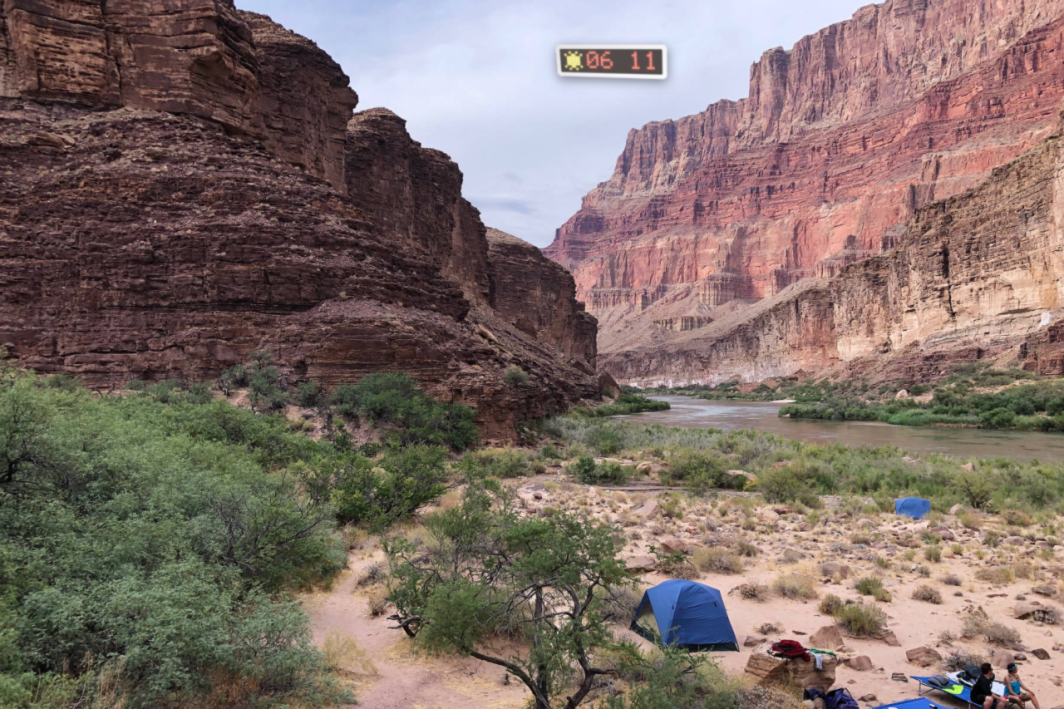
6:11
